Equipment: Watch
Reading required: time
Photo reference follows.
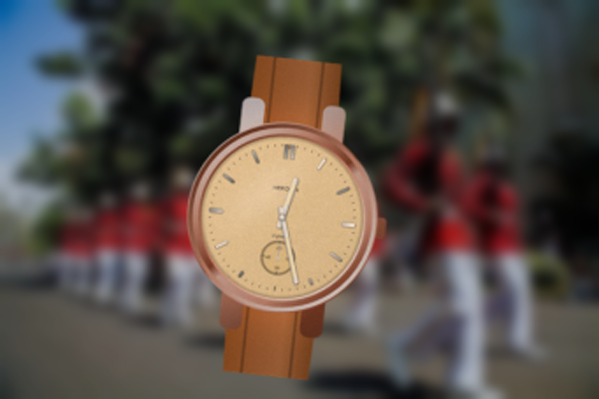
12:27
